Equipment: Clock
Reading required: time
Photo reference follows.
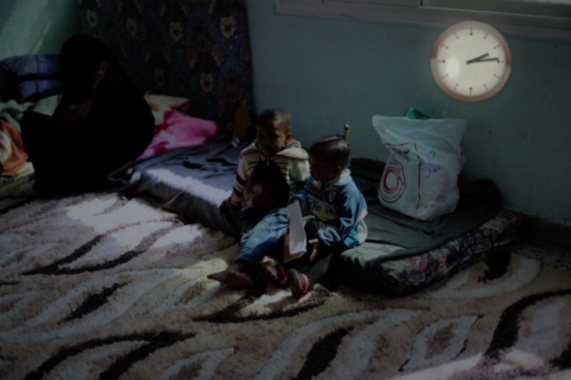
2:14
